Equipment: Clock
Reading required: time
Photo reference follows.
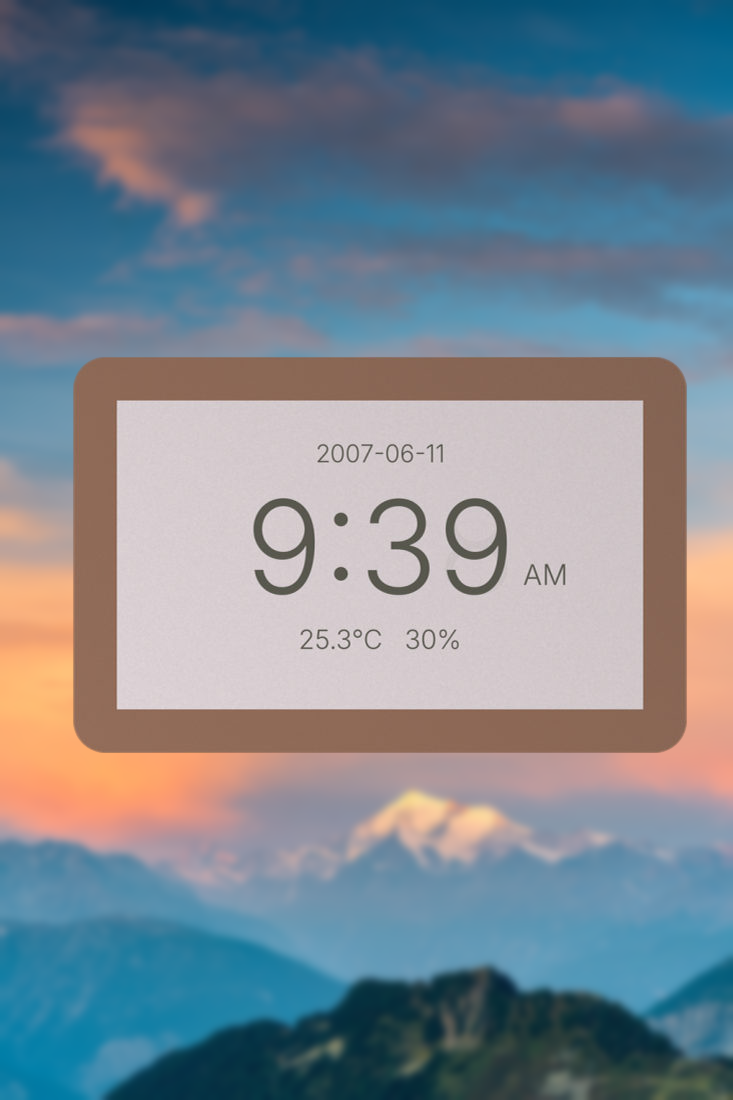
9:39
